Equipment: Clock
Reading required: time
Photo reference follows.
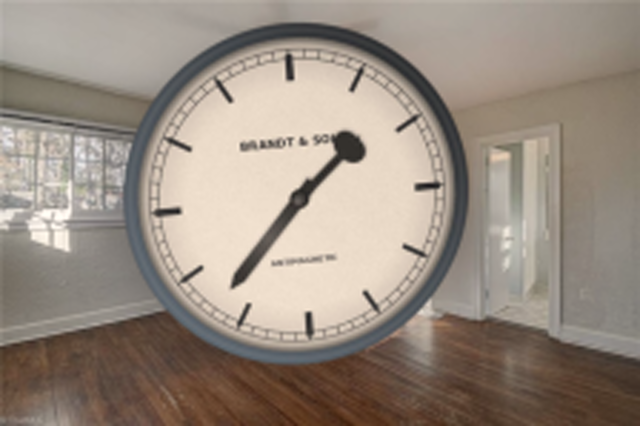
1:37
